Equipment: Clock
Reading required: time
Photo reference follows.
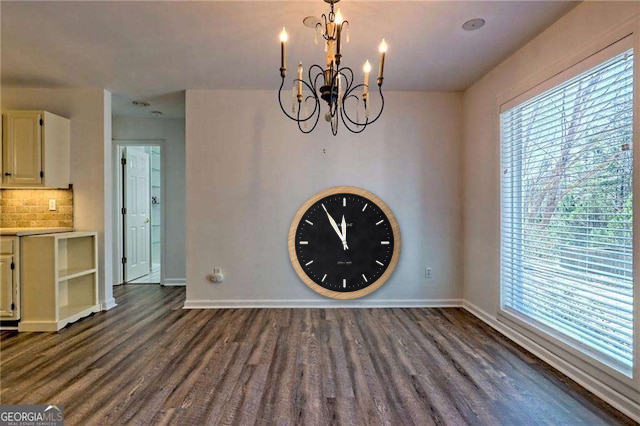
11:55
